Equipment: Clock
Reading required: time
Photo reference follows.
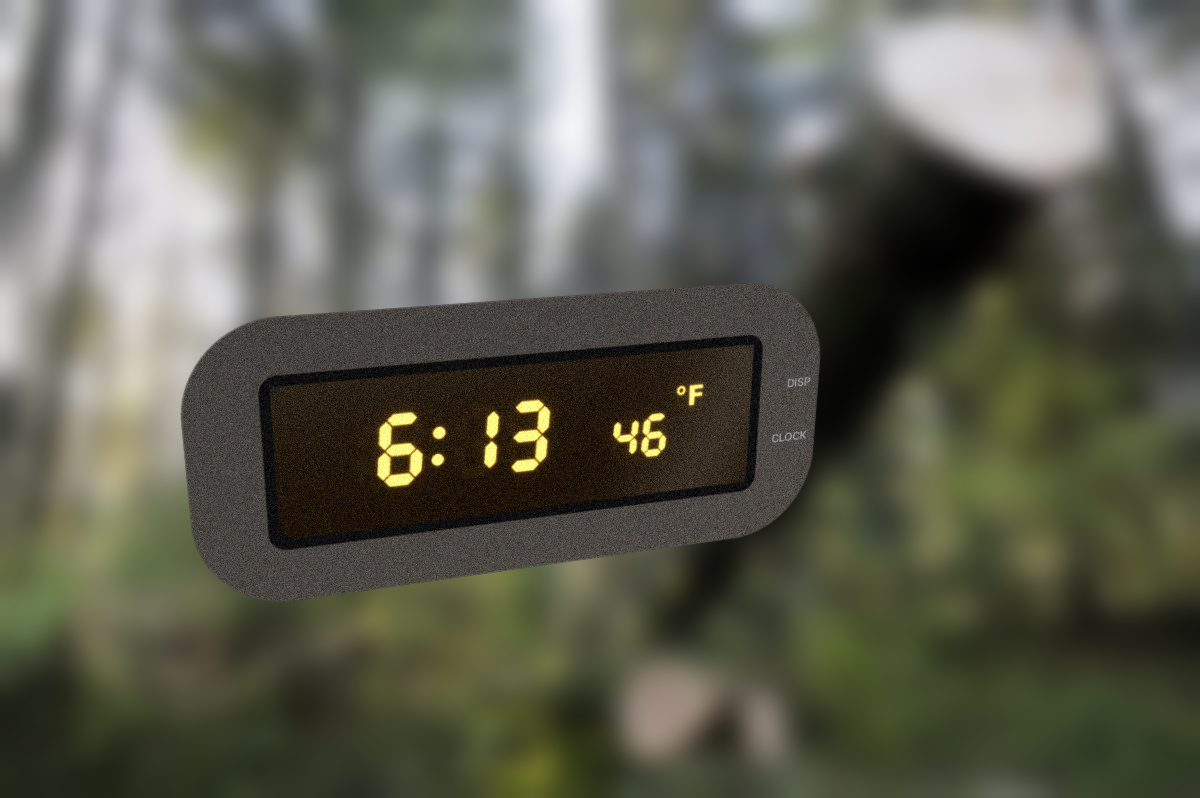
6:13
